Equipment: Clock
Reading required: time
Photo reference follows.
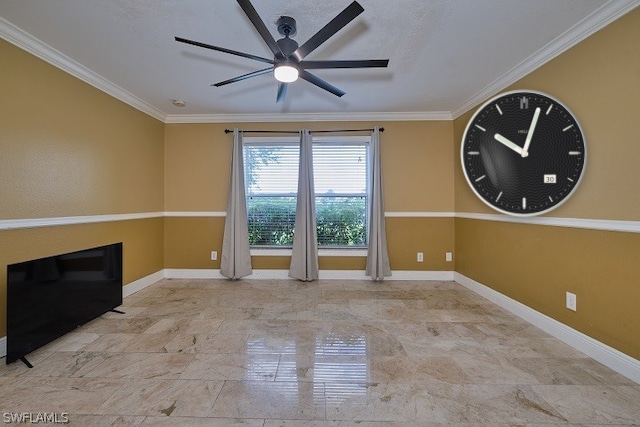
10:03
